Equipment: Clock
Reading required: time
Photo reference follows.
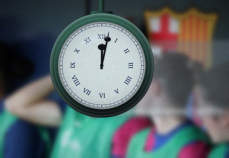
12:02
